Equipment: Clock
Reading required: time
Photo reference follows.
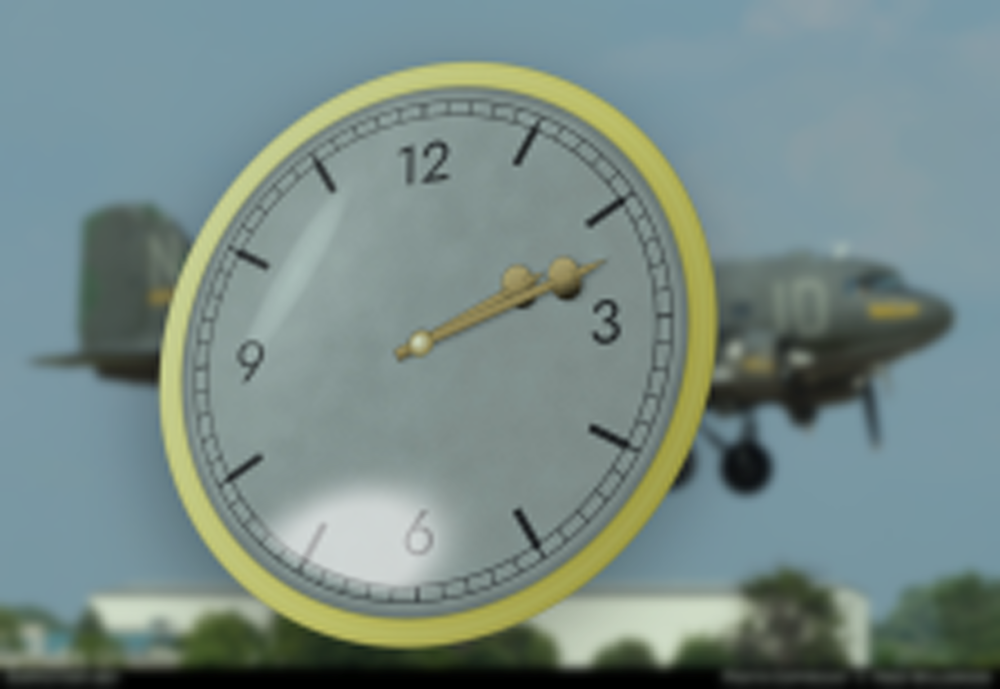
2:12
